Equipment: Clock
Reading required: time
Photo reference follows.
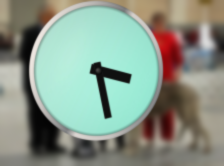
3:28
